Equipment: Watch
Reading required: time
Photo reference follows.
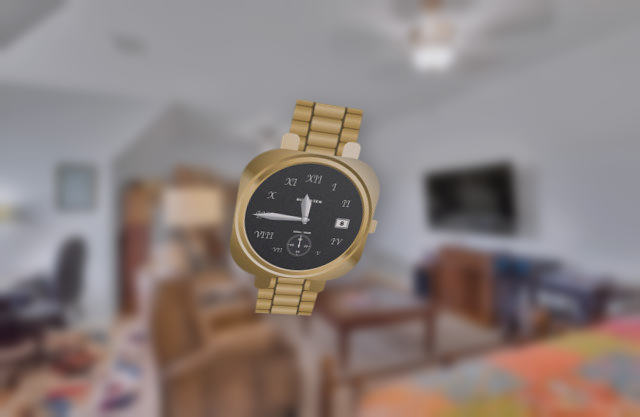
11:45
